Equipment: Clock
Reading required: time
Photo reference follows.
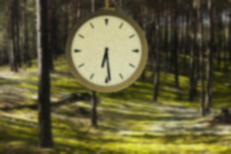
6:29
